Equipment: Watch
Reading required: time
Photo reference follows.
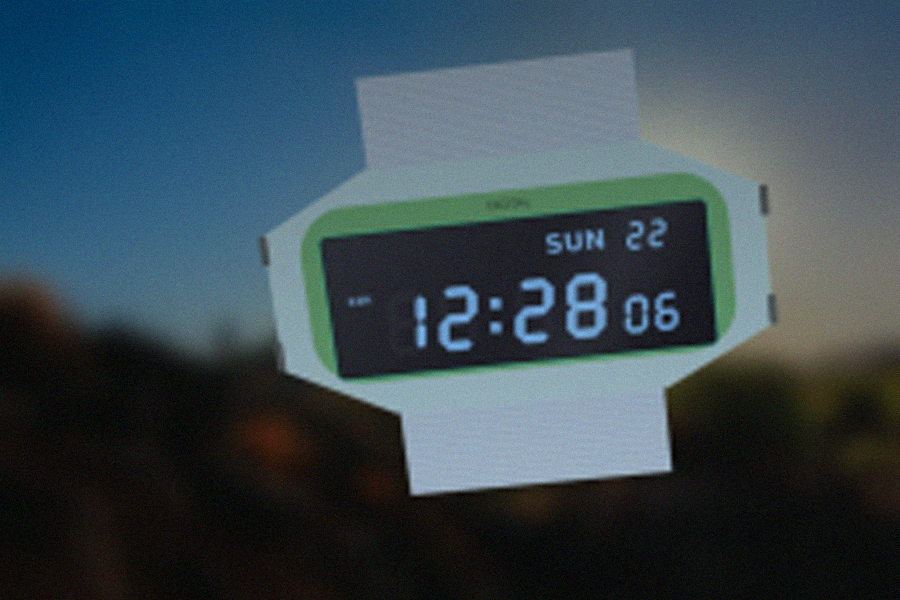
12:28:06
